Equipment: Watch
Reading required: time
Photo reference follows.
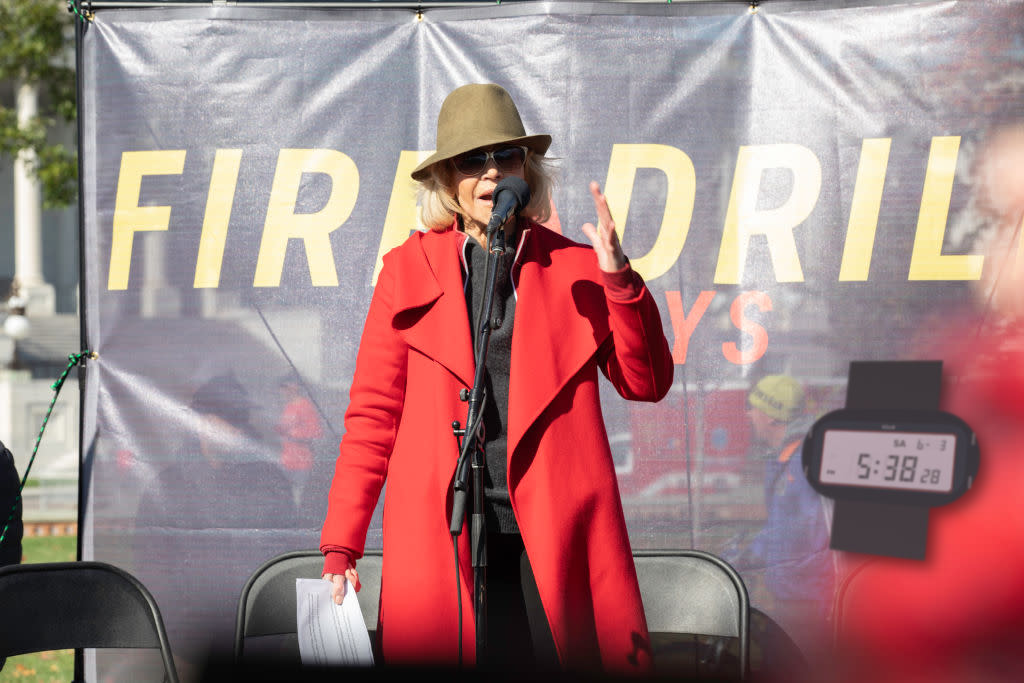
5:38:28
